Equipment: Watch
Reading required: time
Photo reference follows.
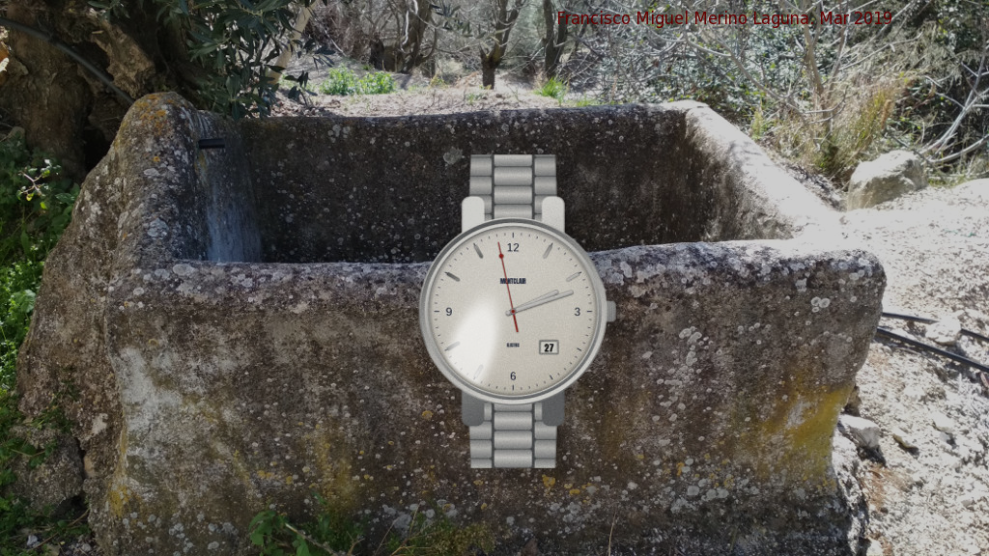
2:11:58
